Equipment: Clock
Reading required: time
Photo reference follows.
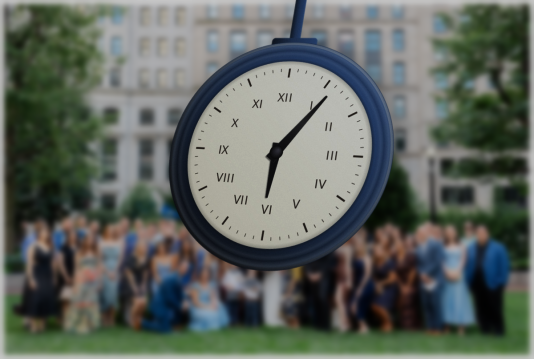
6:06
